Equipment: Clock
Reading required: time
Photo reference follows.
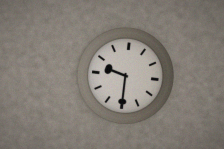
9:30
